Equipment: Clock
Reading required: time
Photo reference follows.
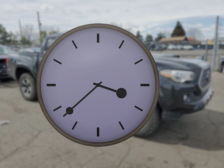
3:38
